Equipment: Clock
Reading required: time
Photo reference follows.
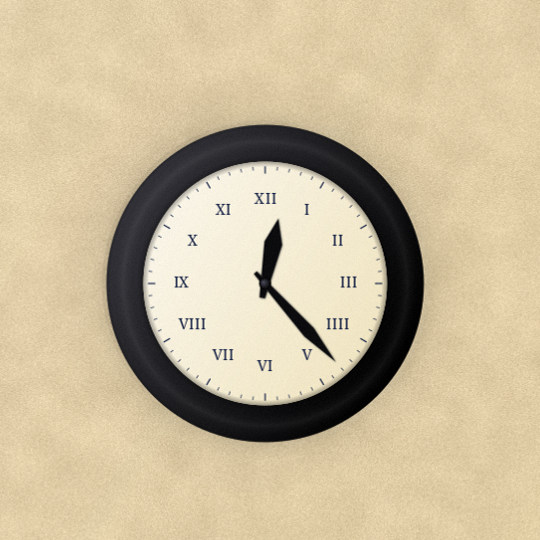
12:23
